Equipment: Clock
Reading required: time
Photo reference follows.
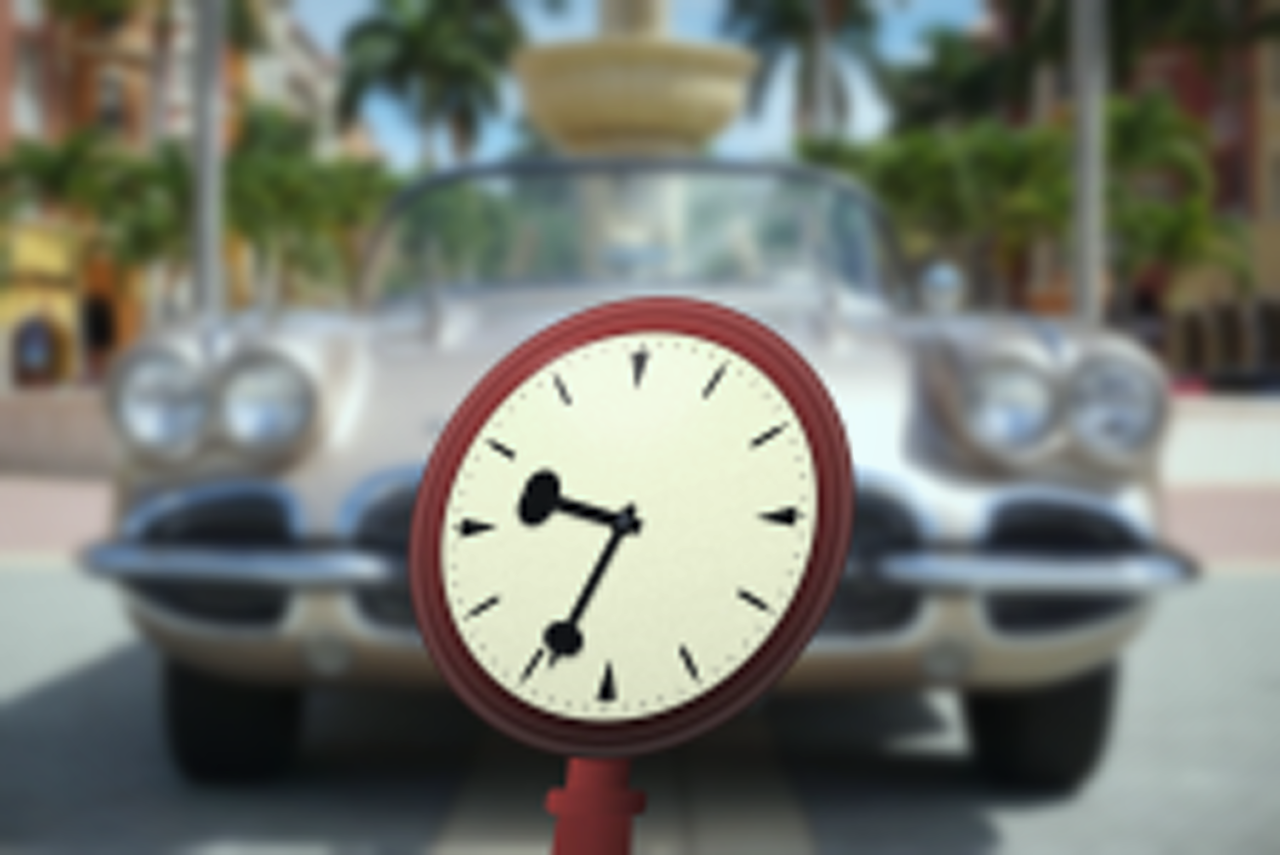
9:34
